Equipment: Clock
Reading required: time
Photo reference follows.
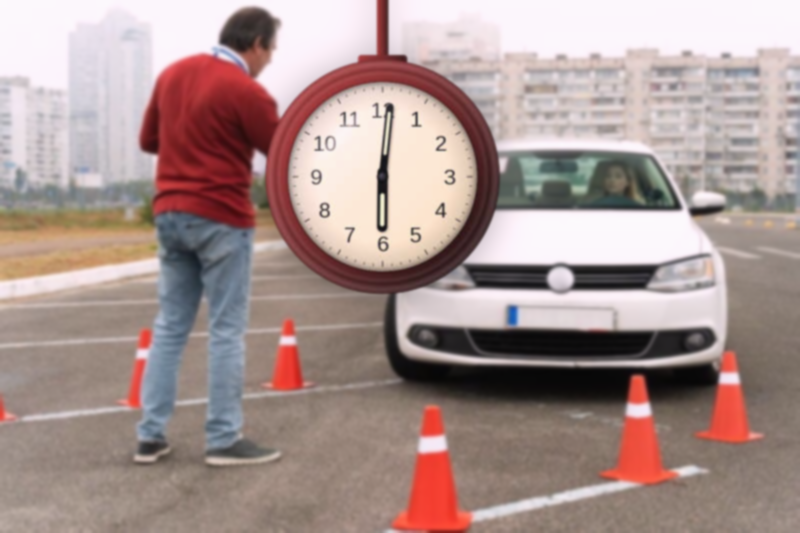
6:01
